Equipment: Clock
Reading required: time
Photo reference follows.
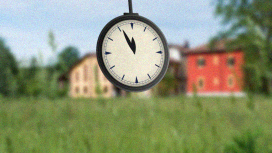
11:56
